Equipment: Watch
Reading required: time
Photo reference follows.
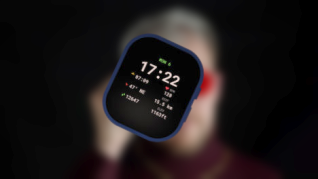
17:22
